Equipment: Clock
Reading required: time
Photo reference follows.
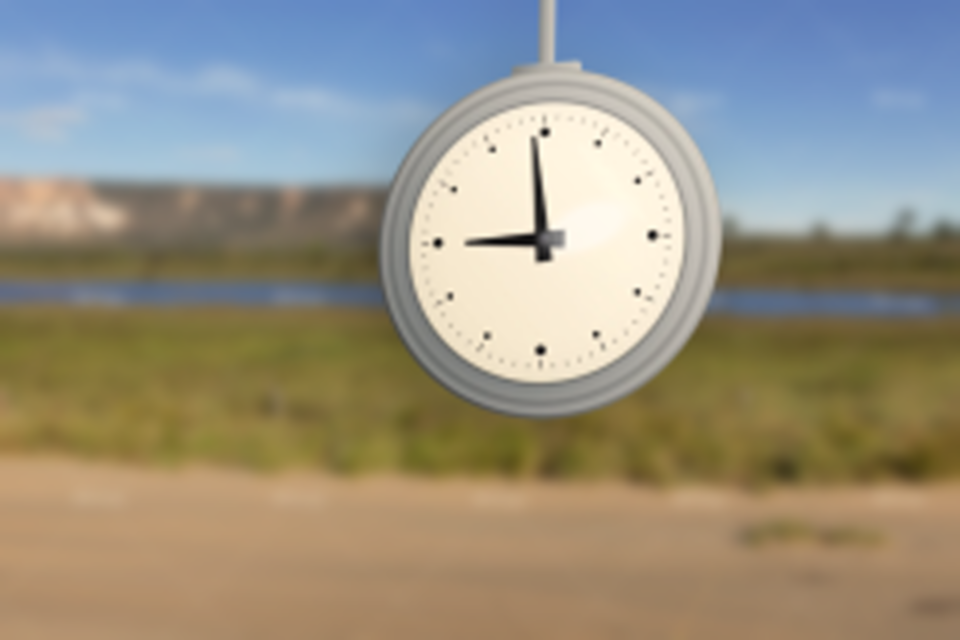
8:59
